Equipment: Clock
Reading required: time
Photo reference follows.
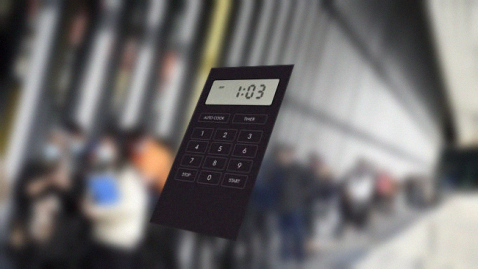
1:03
